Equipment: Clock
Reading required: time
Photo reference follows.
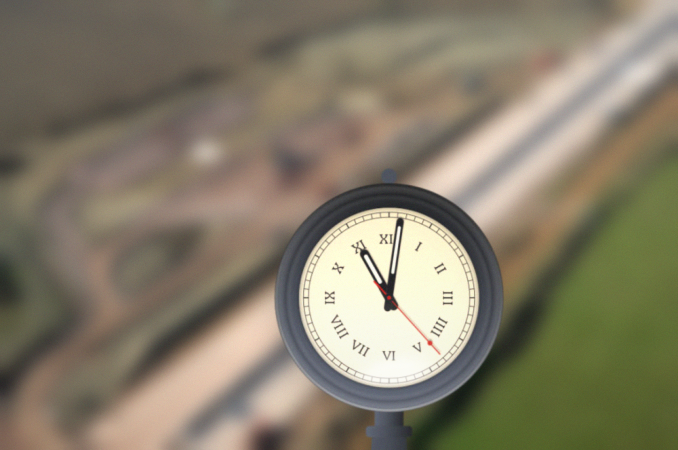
11:01:23
